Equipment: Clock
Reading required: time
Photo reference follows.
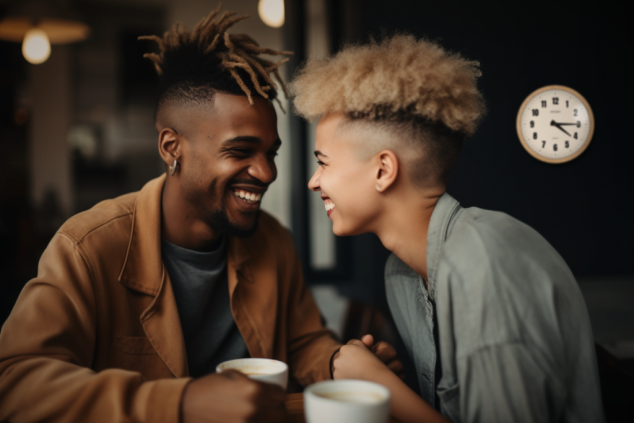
4:15
